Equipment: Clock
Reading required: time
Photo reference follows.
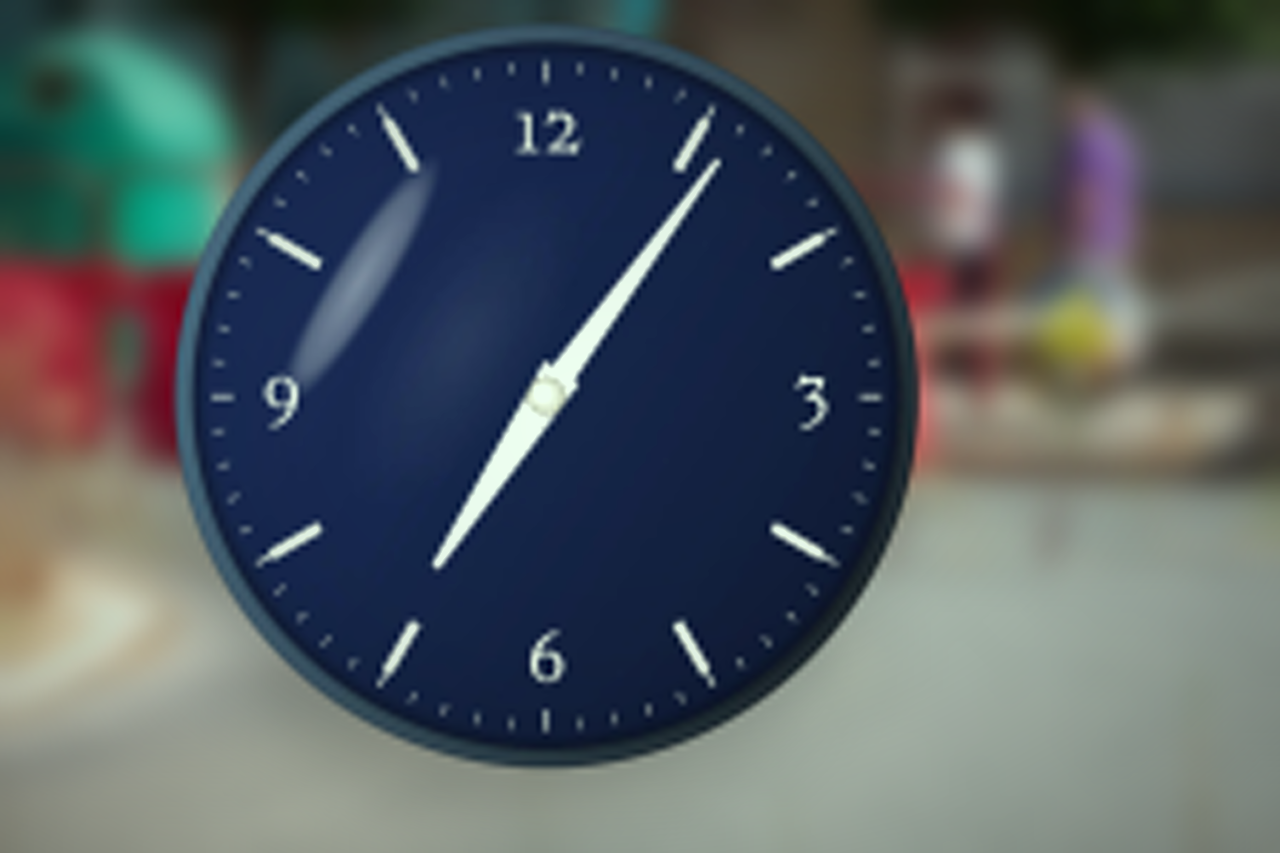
7:06
